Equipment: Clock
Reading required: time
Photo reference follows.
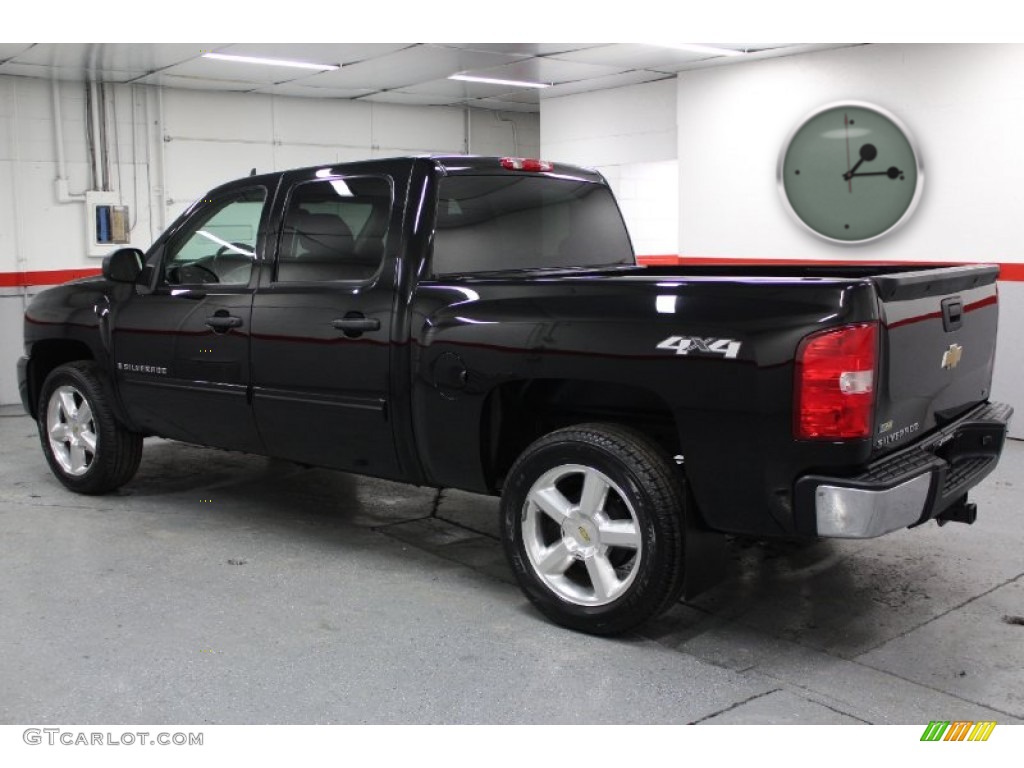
1:13:59
